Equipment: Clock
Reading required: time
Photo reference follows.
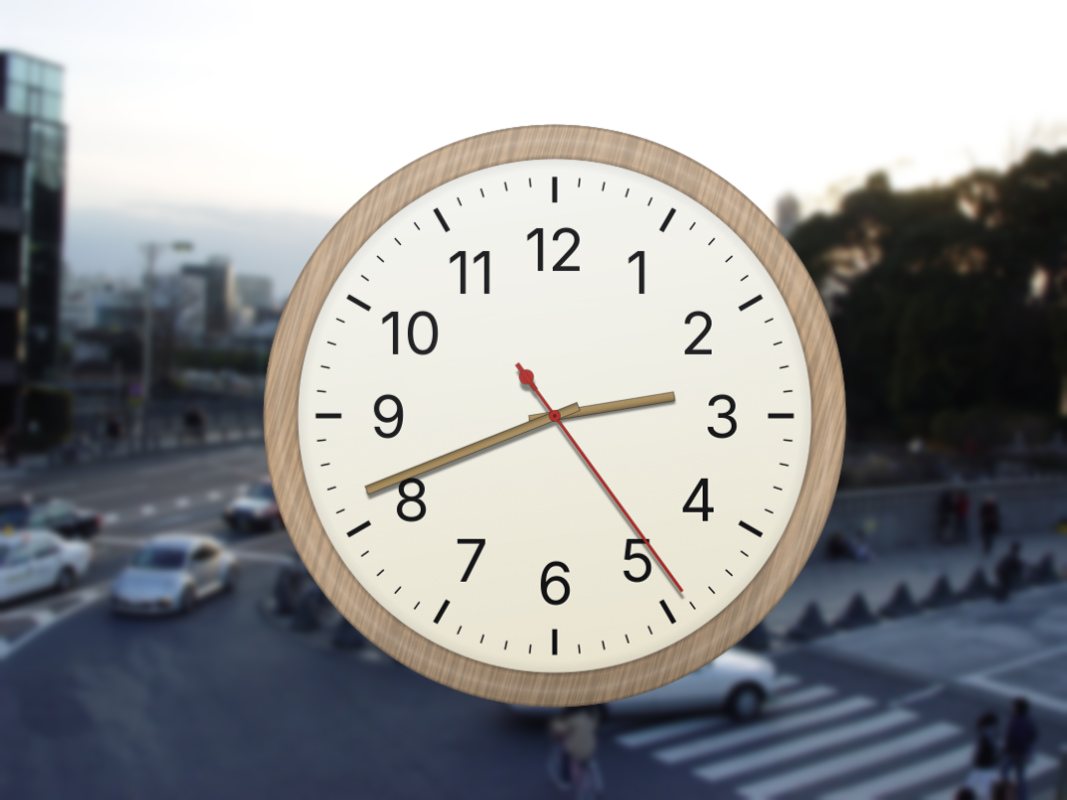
2:41:24
